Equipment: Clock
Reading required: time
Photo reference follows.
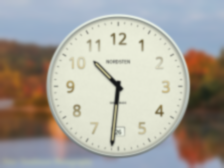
10:31
